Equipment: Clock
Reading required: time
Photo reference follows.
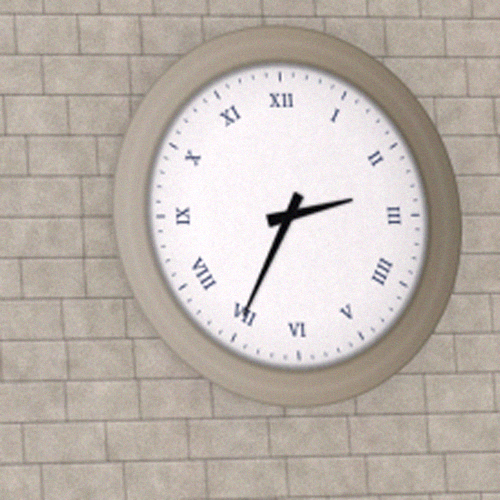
2:35
